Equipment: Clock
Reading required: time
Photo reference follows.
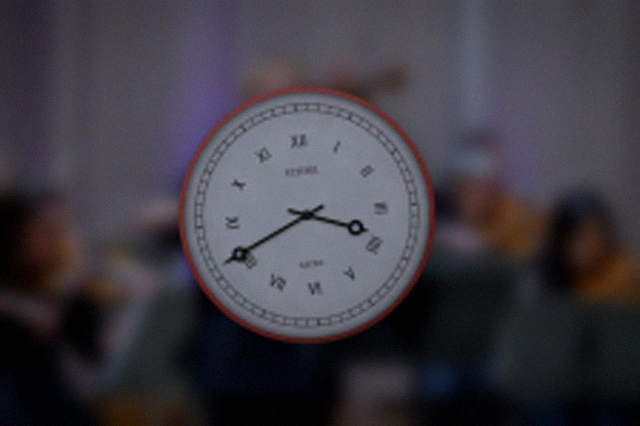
3:41
